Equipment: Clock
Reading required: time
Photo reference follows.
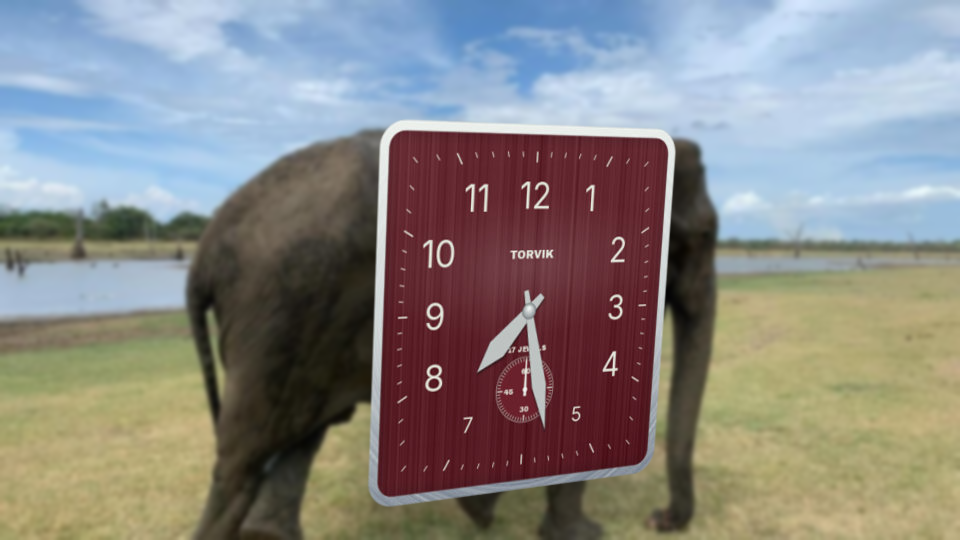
7:28
